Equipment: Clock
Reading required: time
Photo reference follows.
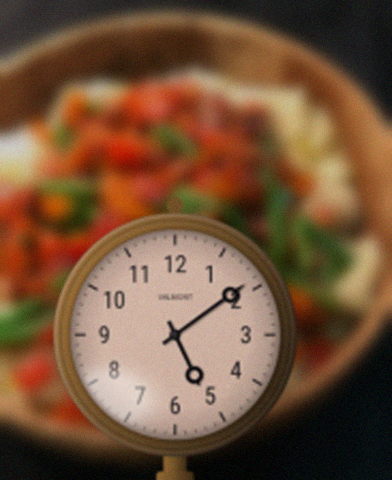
5:09
